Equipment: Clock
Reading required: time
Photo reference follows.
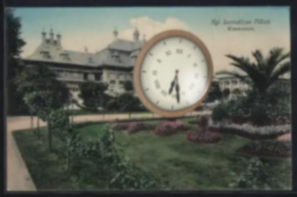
6:28
